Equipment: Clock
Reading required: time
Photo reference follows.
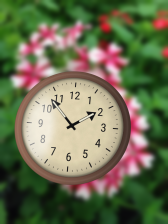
1:53
